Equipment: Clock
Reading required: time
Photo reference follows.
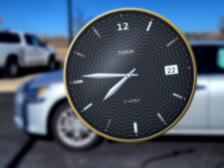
7:46
